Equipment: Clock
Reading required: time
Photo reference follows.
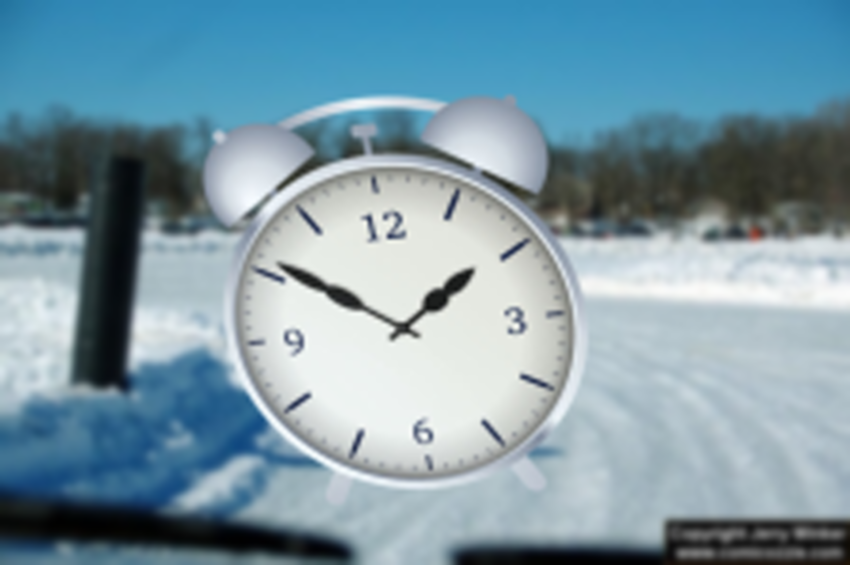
1:51
